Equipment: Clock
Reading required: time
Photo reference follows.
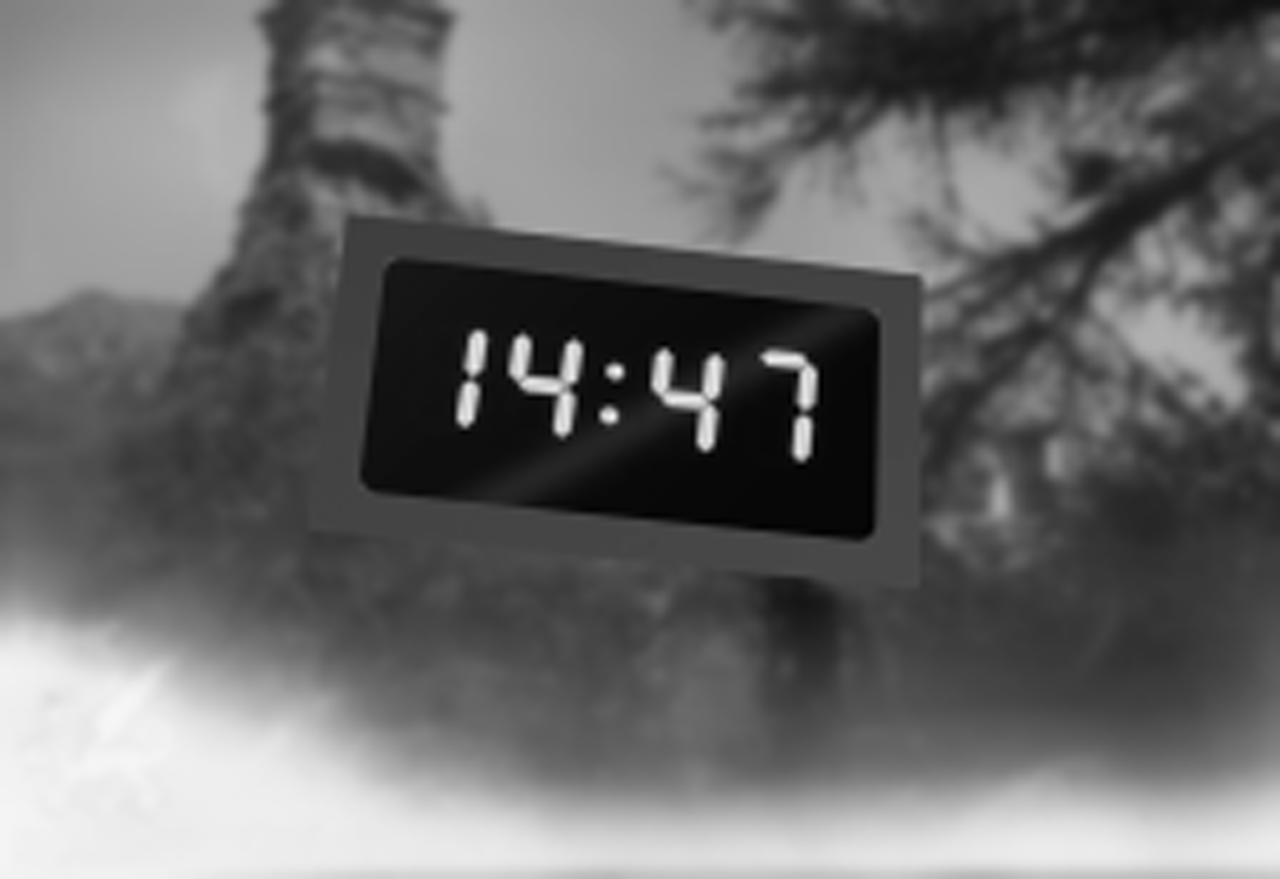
14:47
